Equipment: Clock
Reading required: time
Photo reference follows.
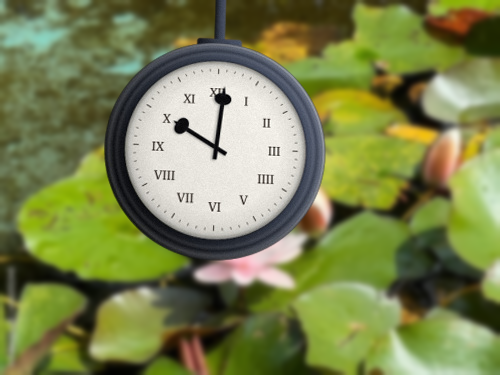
10:01
